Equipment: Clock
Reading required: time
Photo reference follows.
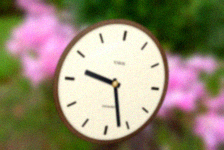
9:27
